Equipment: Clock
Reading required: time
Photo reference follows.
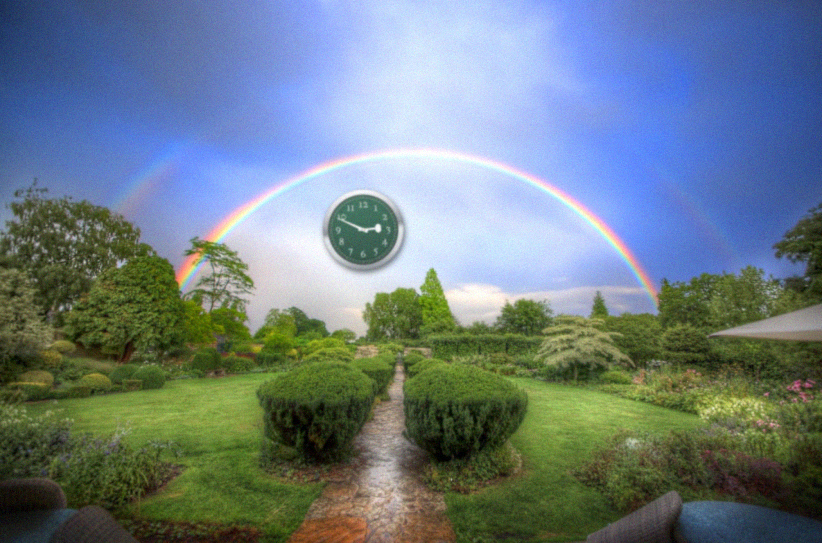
2:49
